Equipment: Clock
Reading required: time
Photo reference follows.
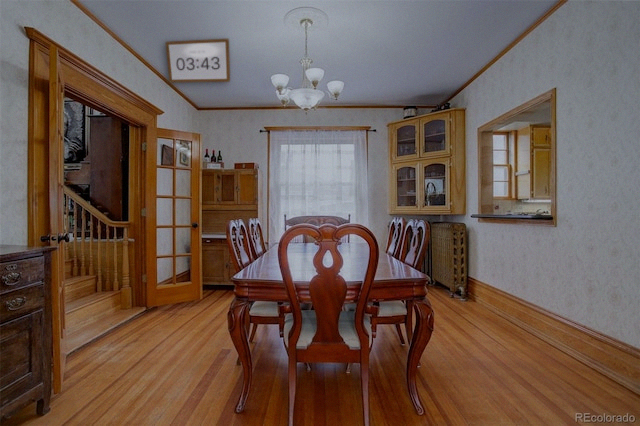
3:43
